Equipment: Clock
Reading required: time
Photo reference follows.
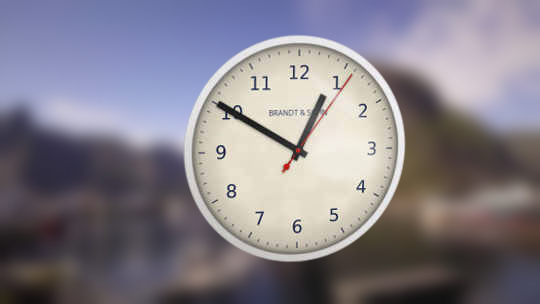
12:50:06
